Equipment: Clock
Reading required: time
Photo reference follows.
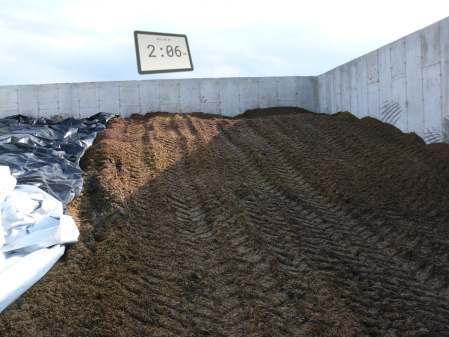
2:06
